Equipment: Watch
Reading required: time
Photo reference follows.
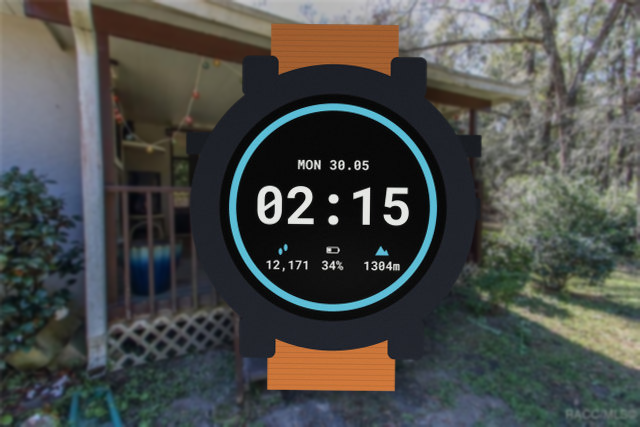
2:15
